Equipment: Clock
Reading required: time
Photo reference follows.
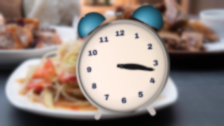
3:17
